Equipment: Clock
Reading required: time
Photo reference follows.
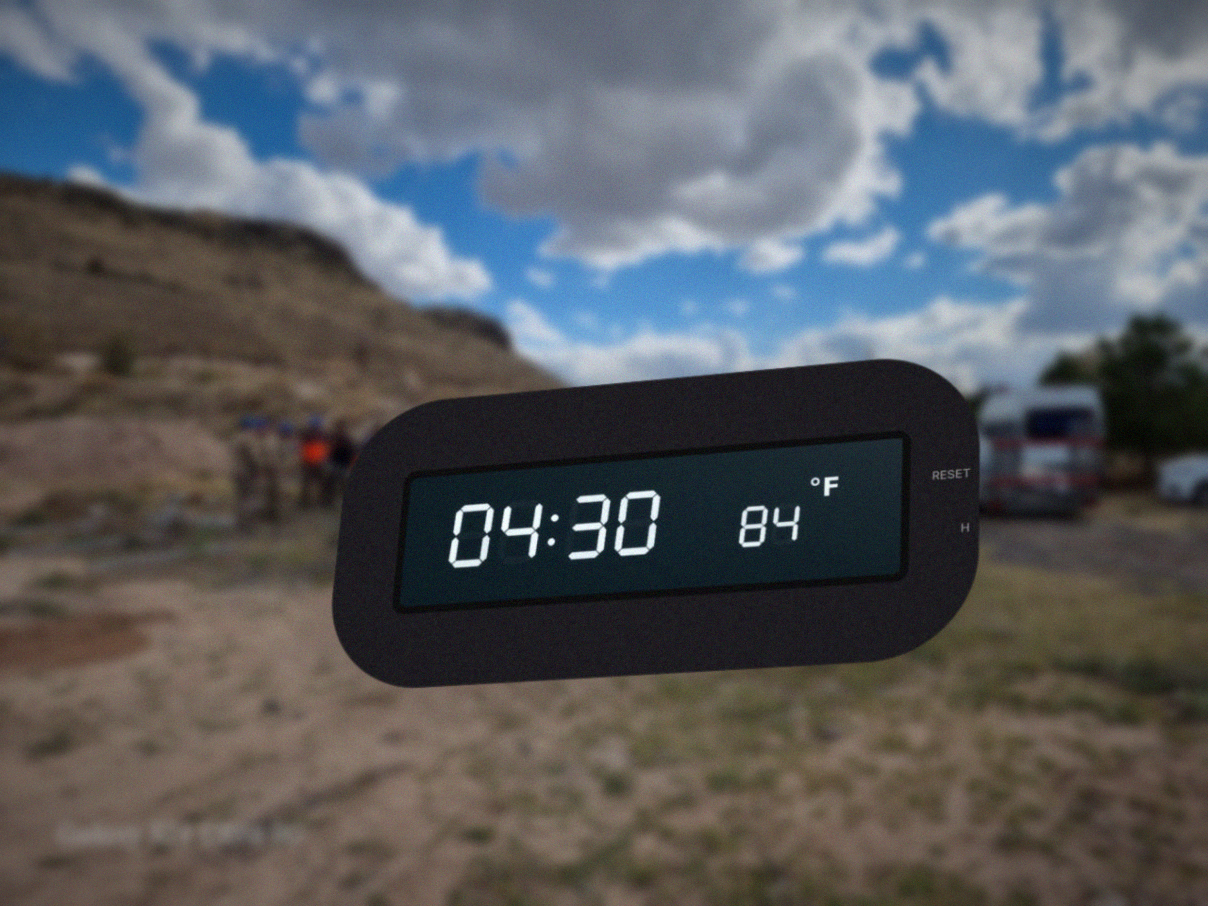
4:30
